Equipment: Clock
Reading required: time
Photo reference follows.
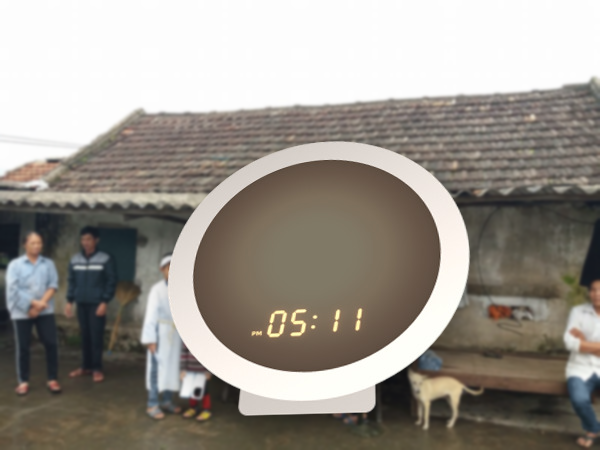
5:11
